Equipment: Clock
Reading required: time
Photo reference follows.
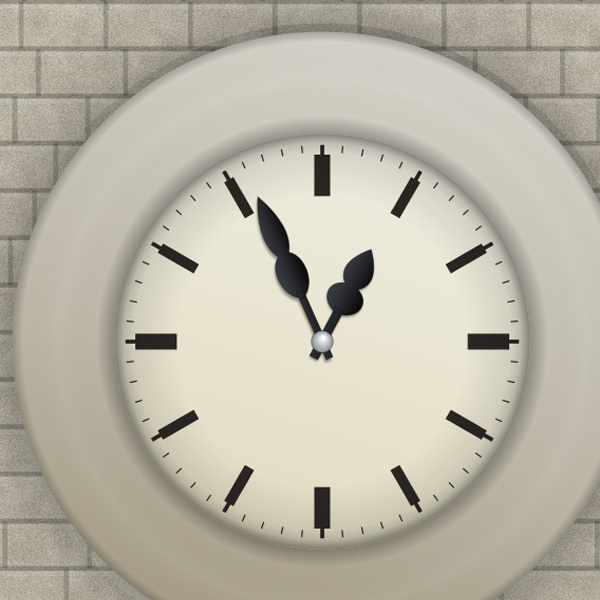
12:56
